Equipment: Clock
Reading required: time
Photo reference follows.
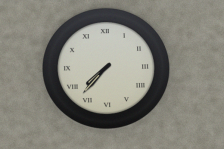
7:37
